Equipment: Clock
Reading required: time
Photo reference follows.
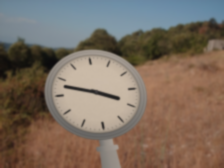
3:48
